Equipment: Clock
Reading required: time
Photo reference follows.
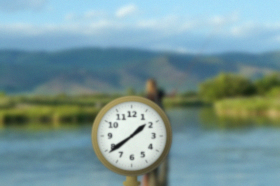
1:39
